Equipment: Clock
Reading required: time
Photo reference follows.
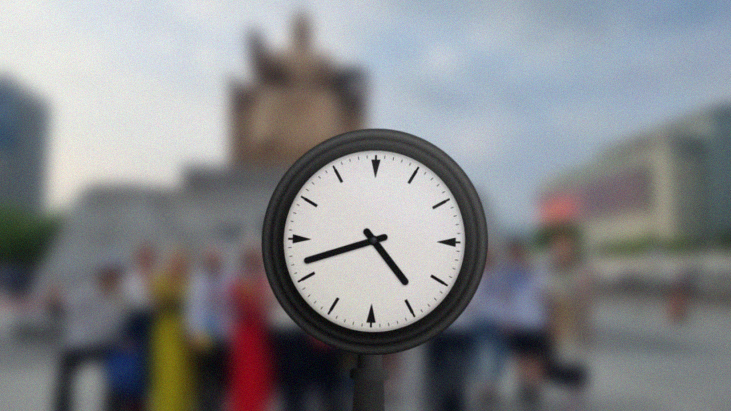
4:42
